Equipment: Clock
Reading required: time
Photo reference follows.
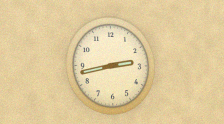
2:43
